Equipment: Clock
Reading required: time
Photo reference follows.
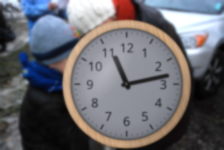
11:13
